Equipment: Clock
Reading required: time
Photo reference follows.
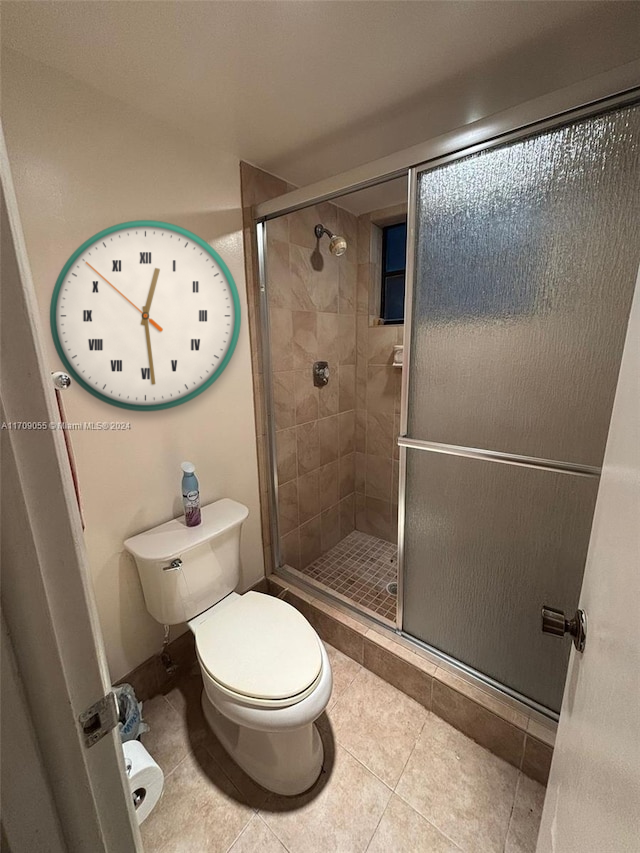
12:28:52
